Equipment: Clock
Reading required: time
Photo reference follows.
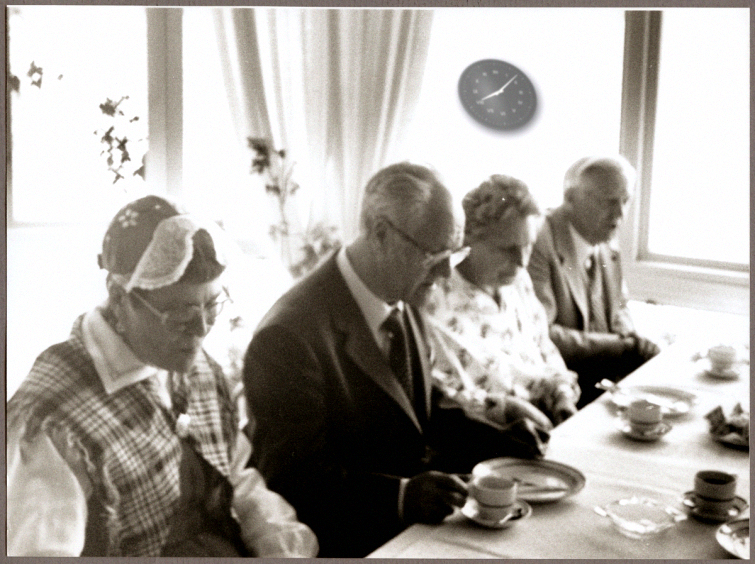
8:08
